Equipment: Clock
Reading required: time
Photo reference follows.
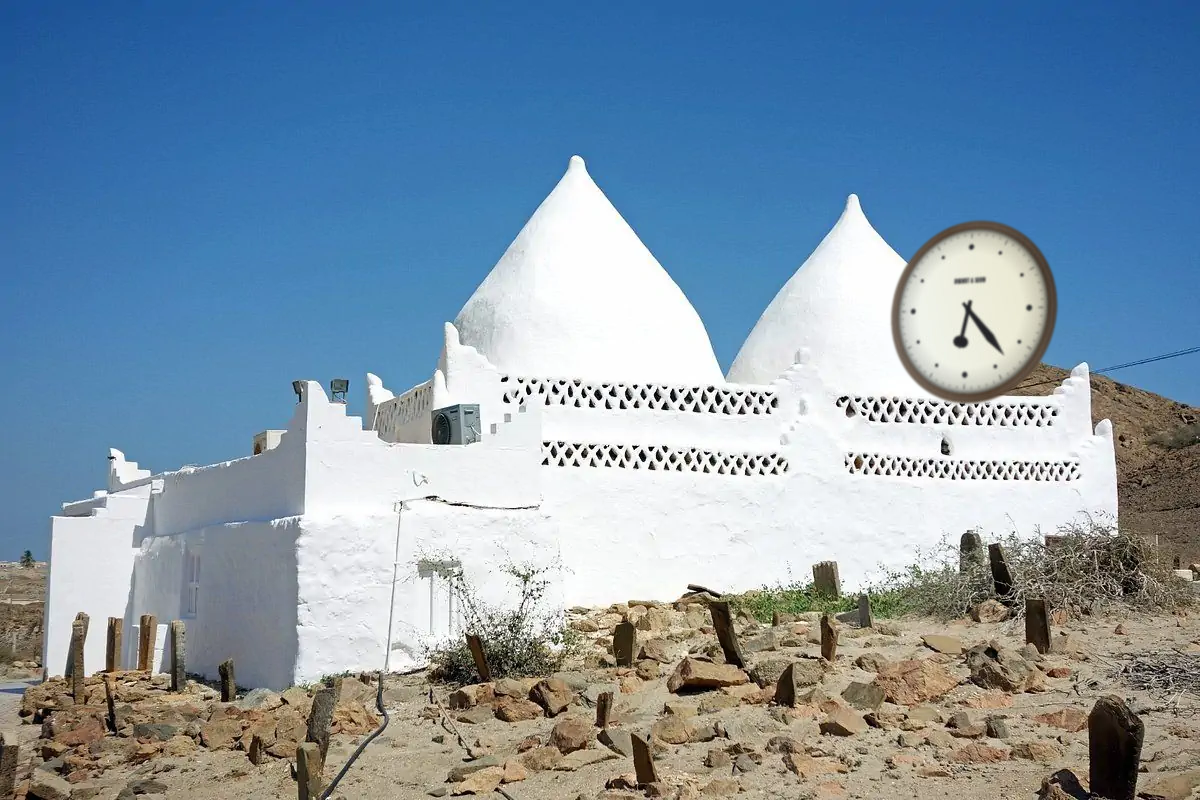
6:23
